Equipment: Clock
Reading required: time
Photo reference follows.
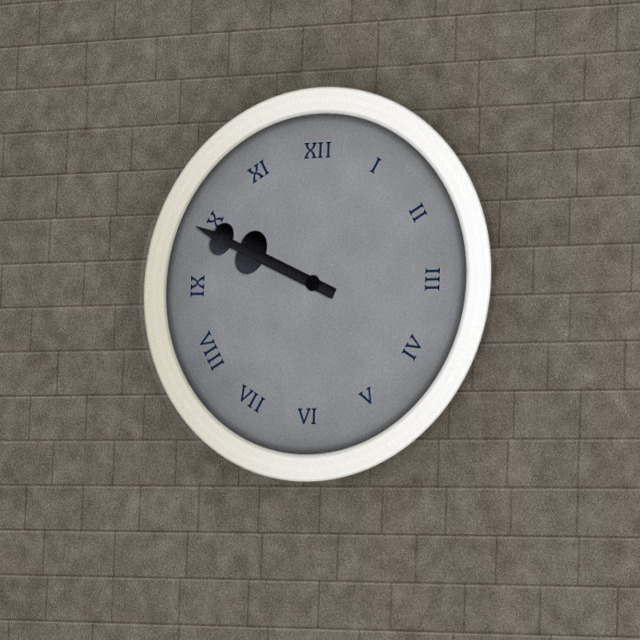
9:49
